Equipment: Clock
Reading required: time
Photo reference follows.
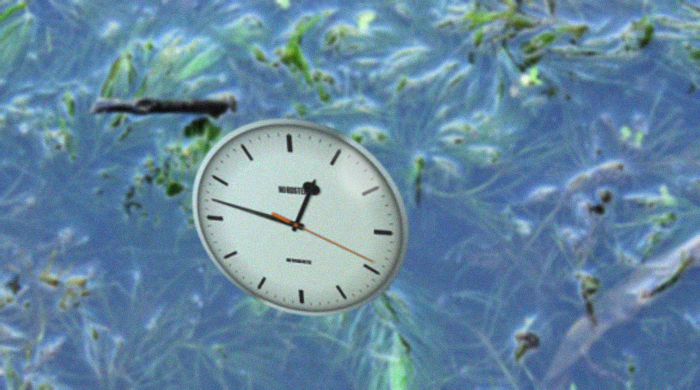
12:47:19
